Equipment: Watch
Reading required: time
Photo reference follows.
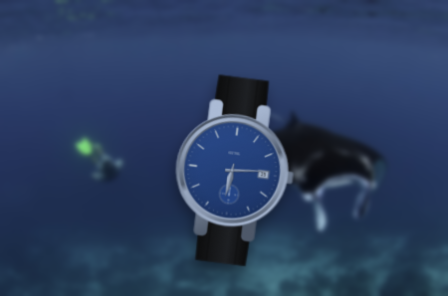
6:14
